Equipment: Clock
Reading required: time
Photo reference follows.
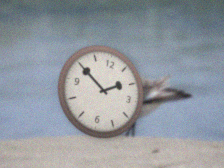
1:50
